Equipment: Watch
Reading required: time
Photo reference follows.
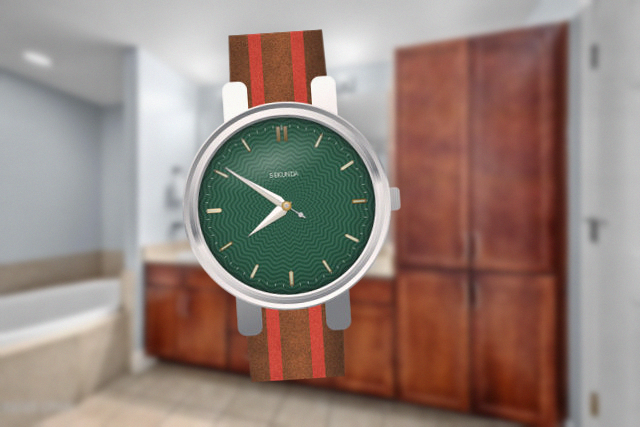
7:50:51
